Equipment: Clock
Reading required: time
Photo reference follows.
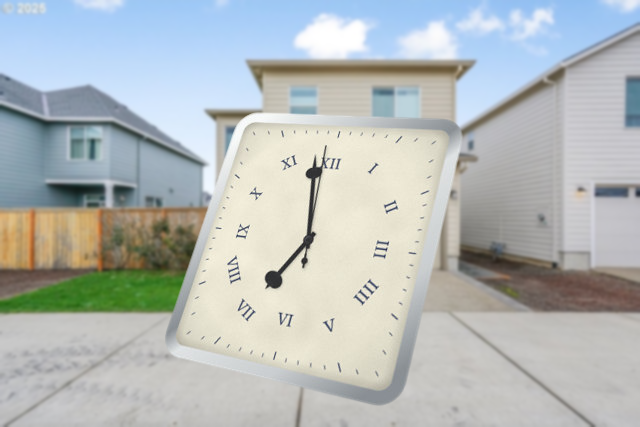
6:57:59
